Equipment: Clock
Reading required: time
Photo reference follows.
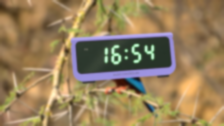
16:54
